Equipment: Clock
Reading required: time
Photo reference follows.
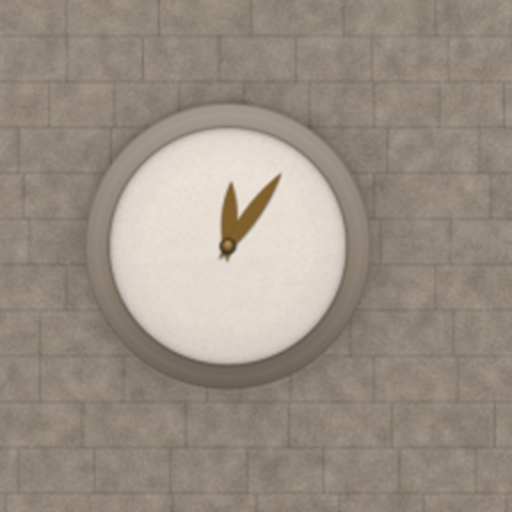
12:06
